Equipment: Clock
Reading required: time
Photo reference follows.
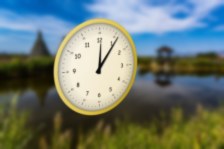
12:06
